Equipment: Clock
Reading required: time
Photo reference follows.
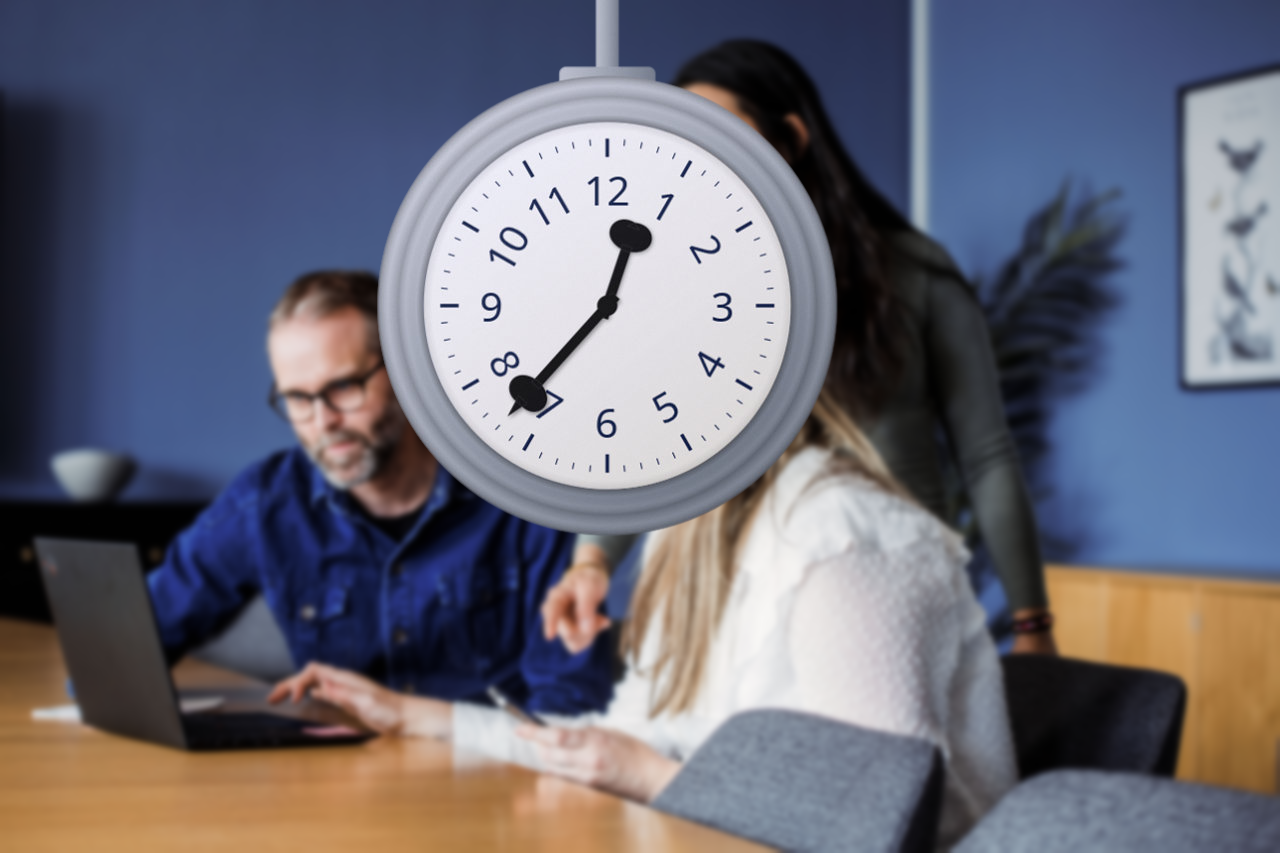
12:37
